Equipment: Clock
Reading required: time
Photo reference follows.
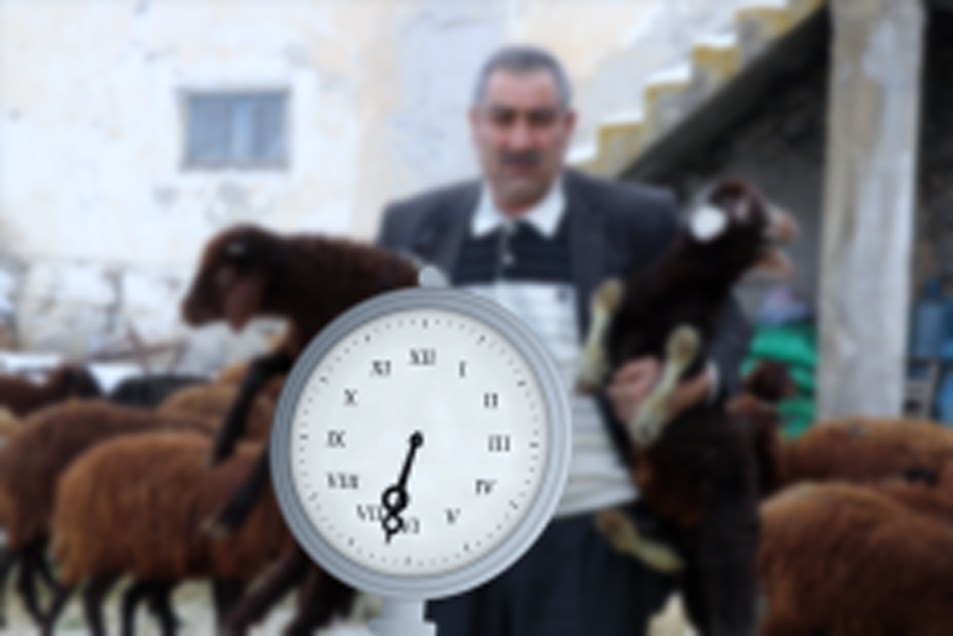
6:32
